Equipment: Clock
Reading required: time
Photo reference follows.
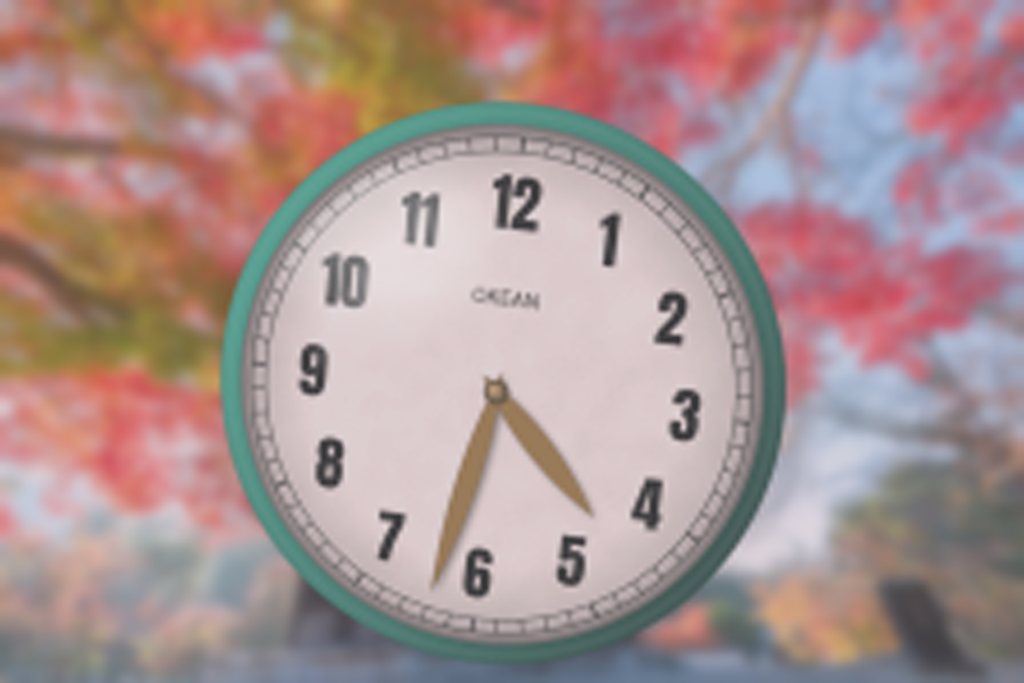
4:32
